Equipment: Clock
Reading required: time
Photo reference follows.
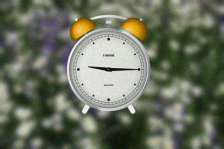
9:15
